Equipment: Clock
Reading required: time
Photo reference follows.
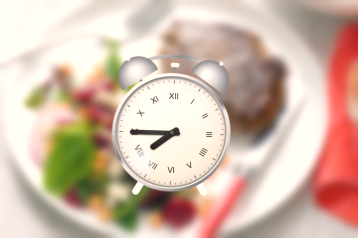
7:45
